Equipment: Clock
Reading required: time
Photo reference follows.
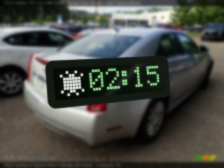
2:15
